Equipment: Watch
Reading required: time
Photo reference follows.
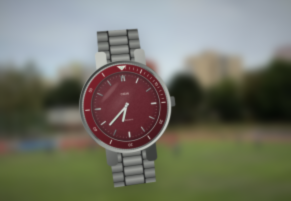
6:38
